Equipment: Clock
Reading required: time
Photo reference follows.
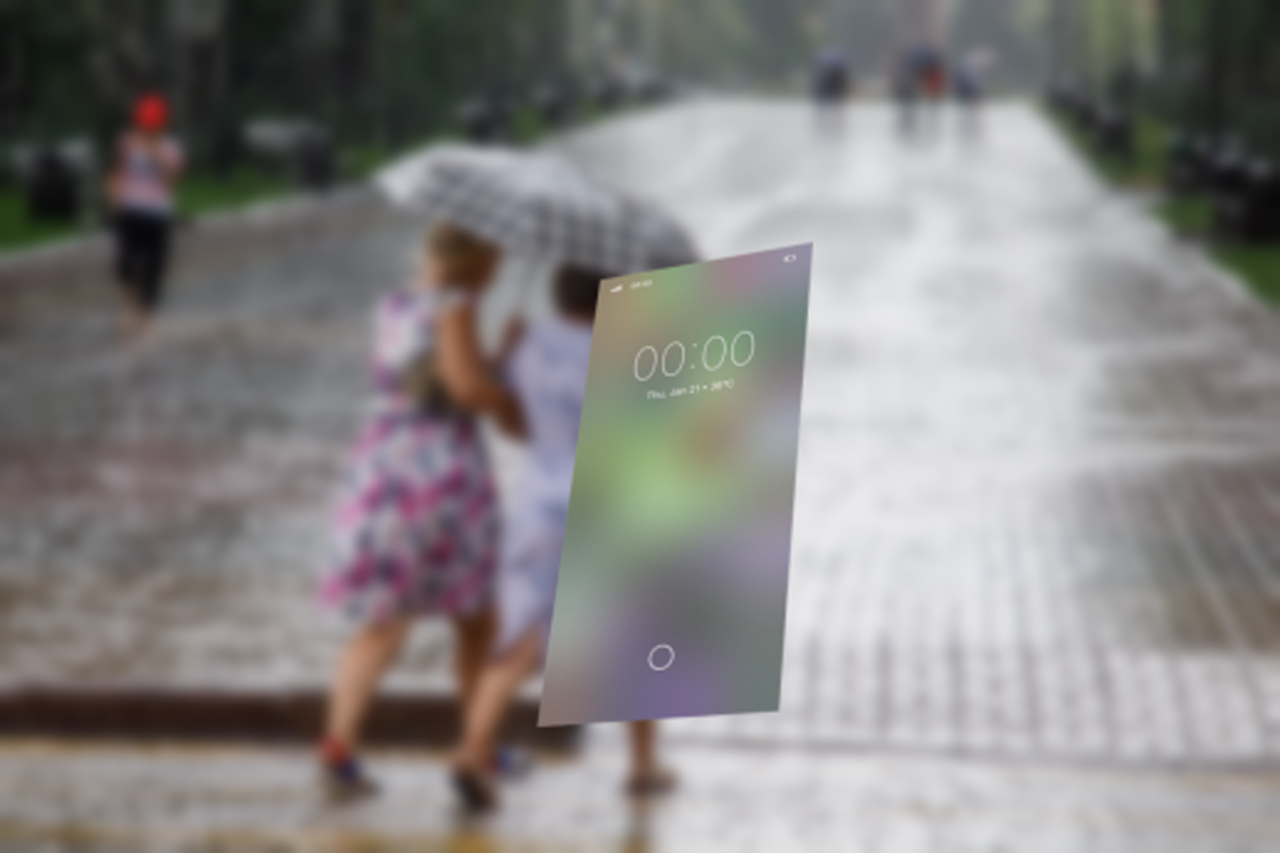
0:00
